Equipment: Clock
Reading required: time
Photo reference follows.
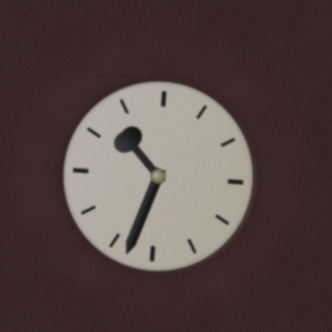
10:33
